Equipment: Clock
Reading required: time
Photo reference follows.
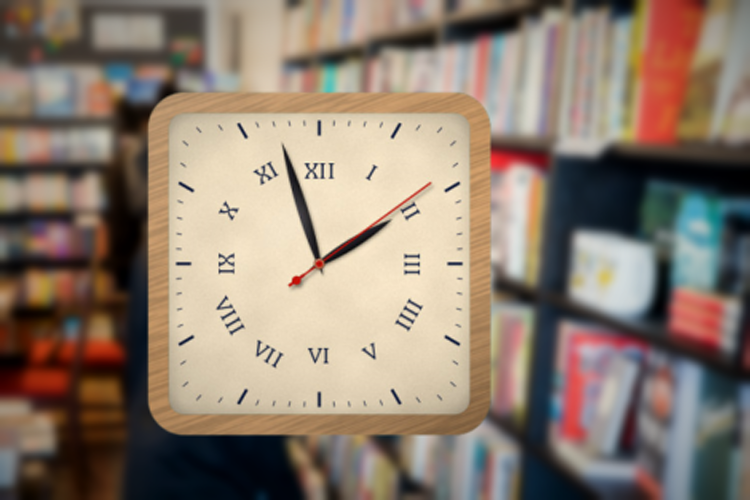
1:57:09
